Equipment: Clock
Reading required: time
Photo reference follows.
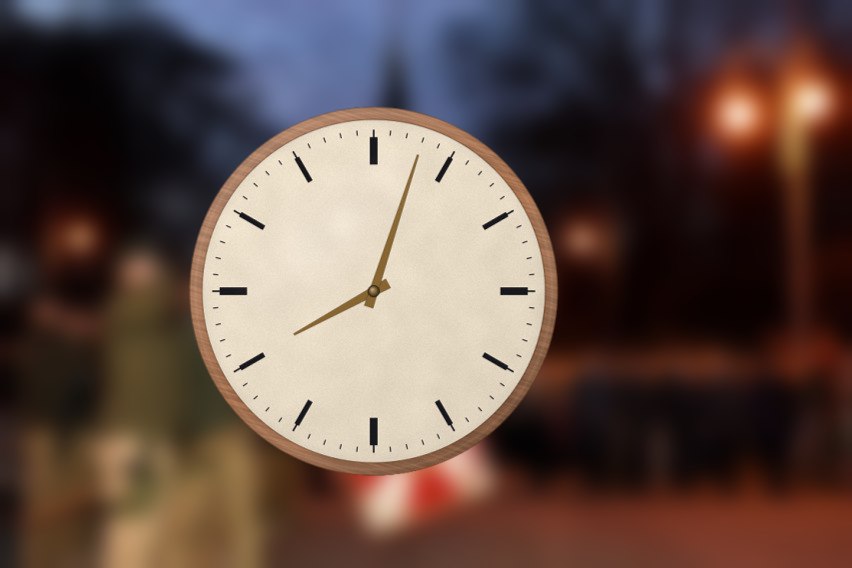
8:03
